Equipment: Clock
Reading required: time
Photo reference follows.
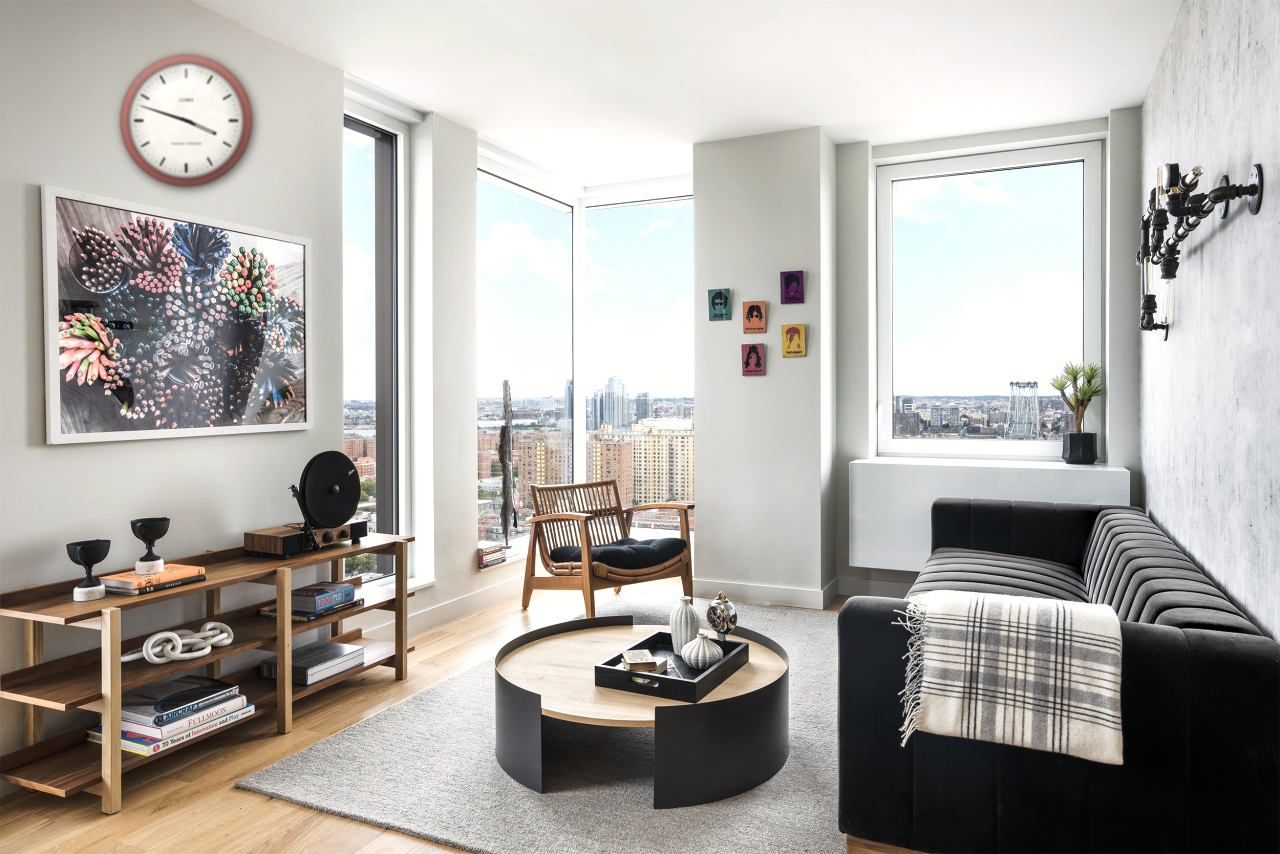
3:48
